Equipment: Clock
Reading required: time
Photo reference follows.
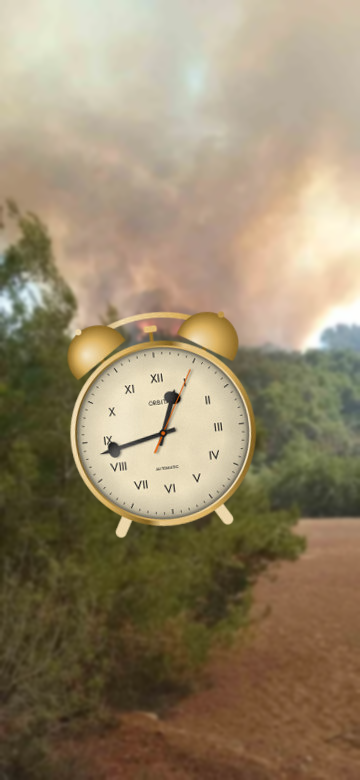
12:43:05
